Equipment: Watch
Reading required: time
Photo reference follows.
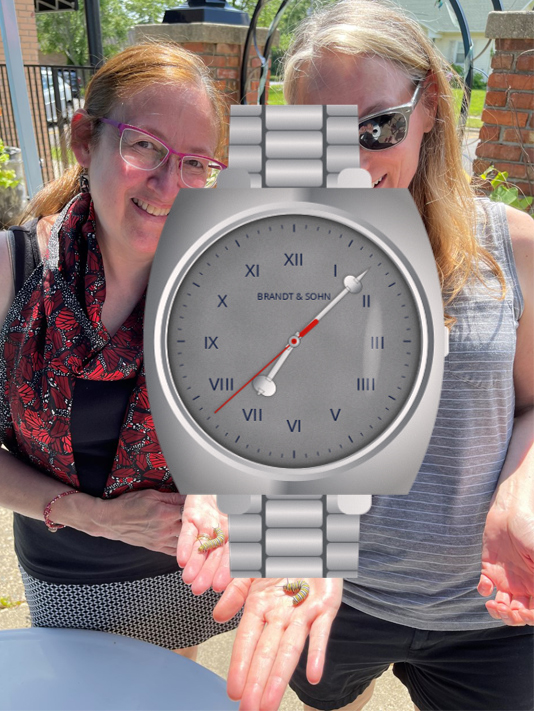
7:07:38
